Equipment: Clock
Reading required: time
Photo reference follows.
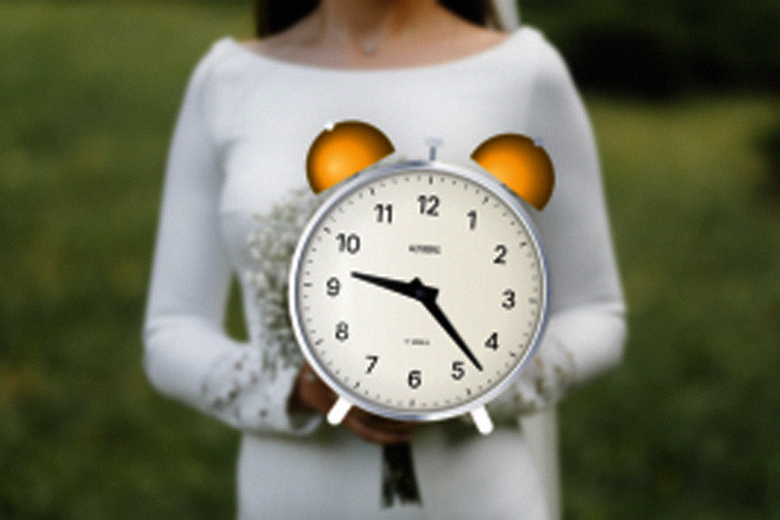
9:23
